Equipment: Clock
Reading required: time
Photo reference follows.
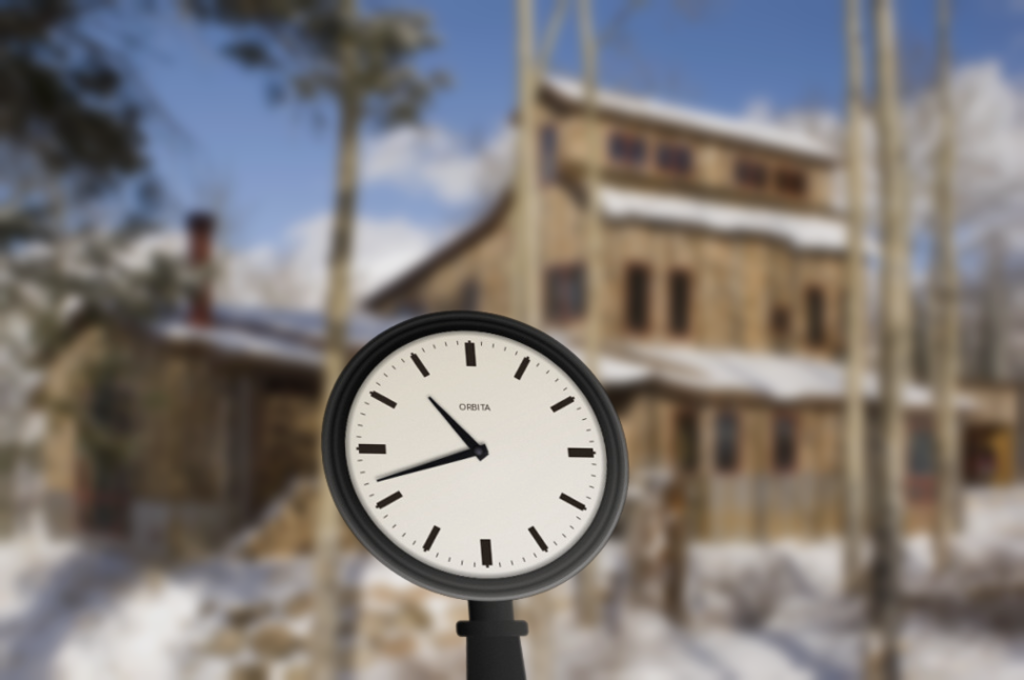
10:42
